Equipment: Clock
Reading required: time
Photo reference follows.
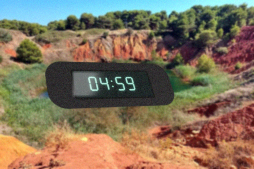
4:59
